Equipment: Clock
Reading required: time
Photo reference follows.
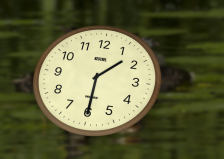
1:30
